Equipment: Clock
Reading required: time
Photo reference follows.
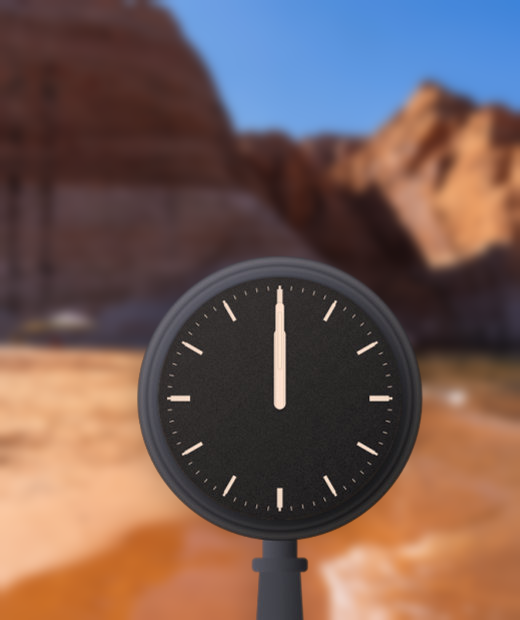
12:00
